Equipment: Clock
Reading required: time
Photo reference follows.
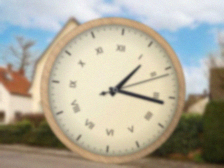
1:16:11
